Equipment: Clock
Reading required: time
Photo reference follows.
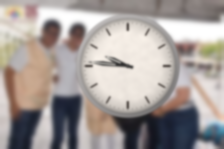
9:46
